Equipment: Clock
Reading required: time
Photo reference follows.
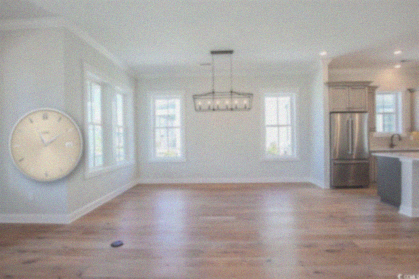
11:09
